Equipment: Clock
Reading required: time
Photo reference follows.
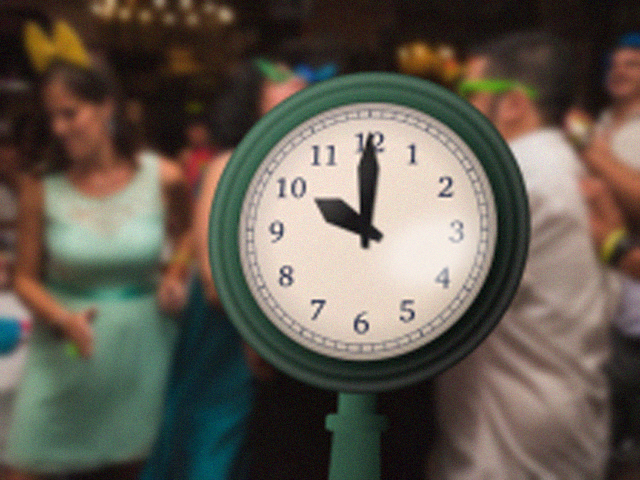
10:00
